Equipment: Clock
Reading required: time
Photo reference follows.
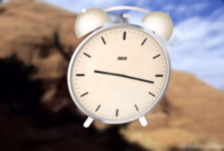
9:17
